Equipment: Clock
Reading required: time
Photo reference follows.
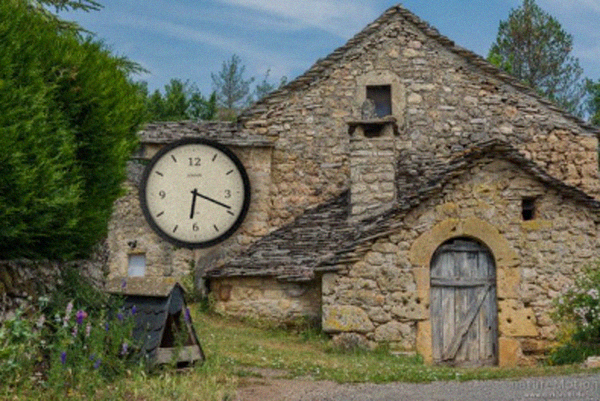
6:19
